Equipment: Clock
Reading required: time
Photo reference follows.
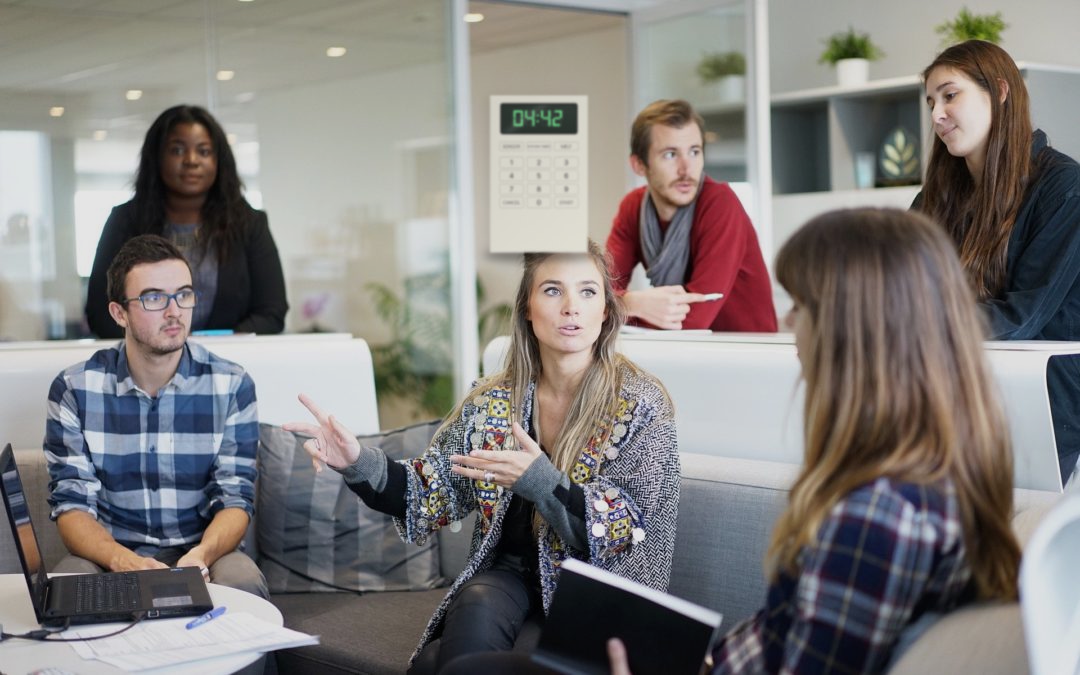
4:42
